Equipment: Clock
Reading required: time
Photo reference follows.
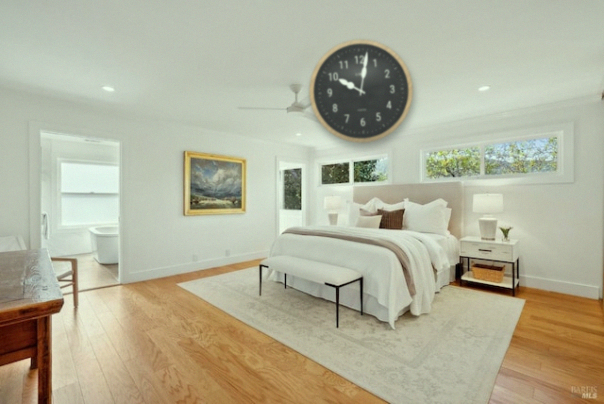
10:02
